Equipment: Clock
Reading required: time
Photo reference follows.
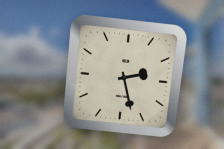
2:27
